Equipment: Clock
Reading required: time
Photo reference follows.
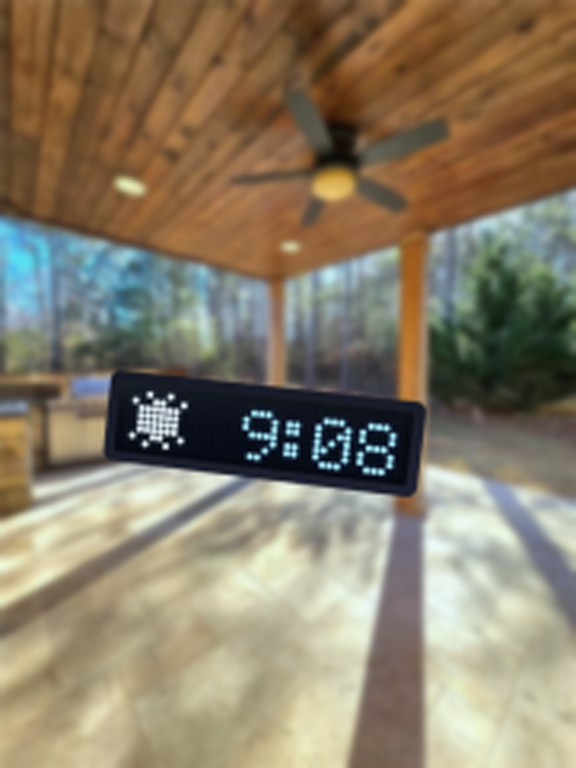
9:08
